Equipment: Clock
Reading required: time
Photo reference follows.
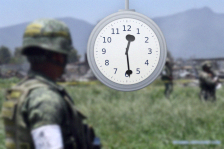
12:29
